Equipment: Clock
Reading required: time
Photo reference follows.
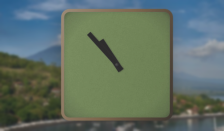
10:53
